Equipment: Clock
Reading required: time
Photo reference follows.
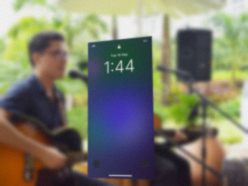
1:44
